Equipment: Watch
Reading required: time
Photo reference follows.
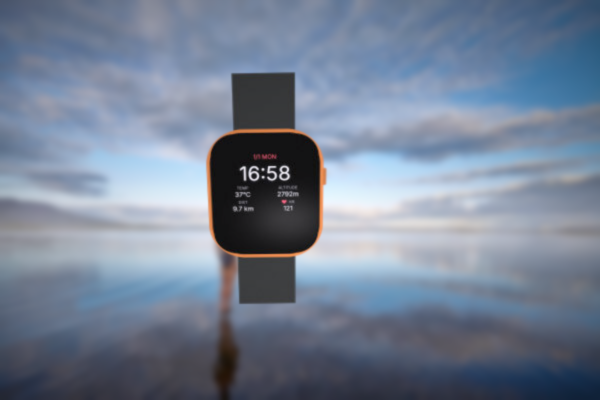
16:58
